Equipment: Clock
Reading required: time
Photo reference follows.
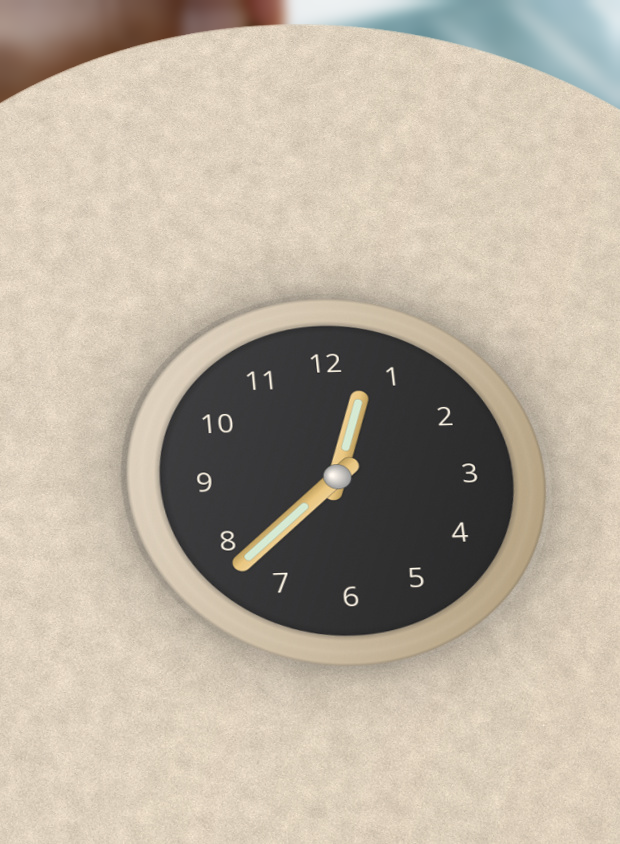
12:38
